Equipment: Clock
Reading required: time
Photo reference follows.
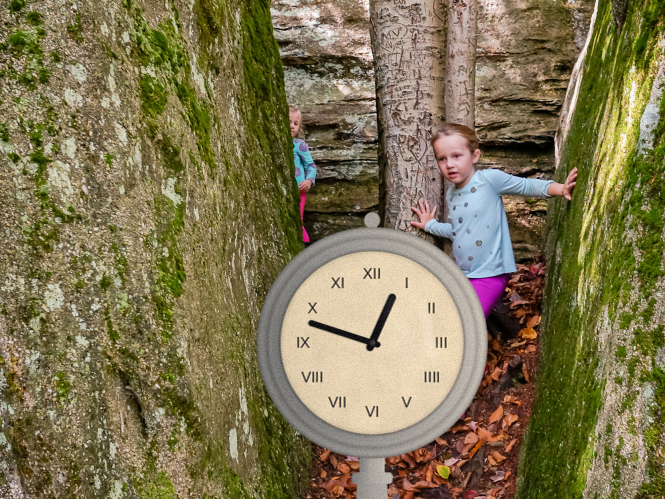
12:48
